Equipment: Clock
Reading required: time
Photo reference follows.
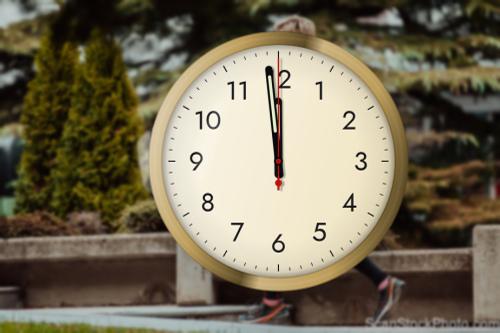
11:59:00
